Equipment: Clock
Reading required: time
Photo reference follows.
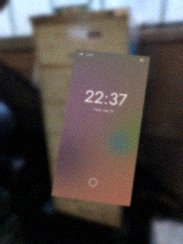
22:37
